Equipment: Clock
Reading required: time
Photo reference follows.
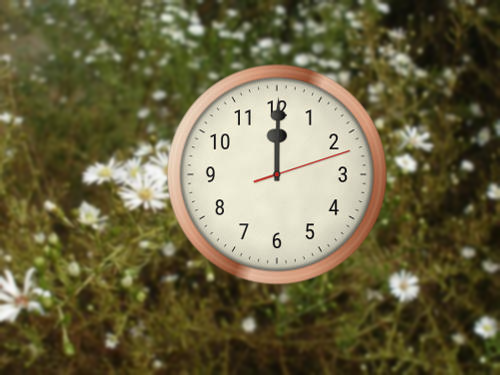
12:00:12
